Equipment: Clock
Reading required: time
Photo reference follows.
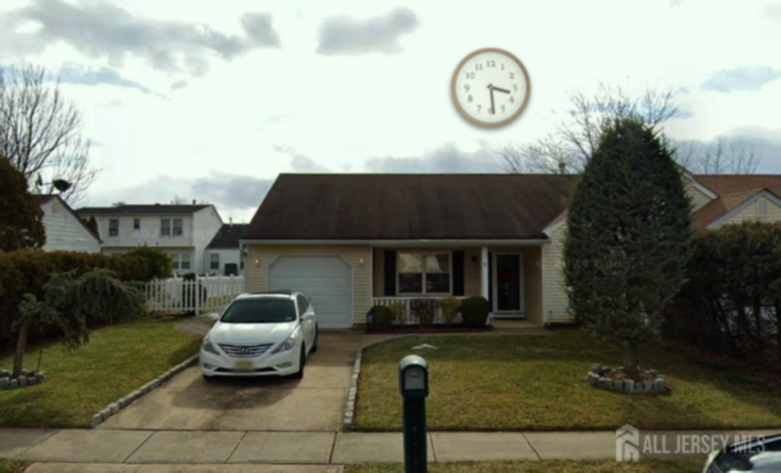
3:29
